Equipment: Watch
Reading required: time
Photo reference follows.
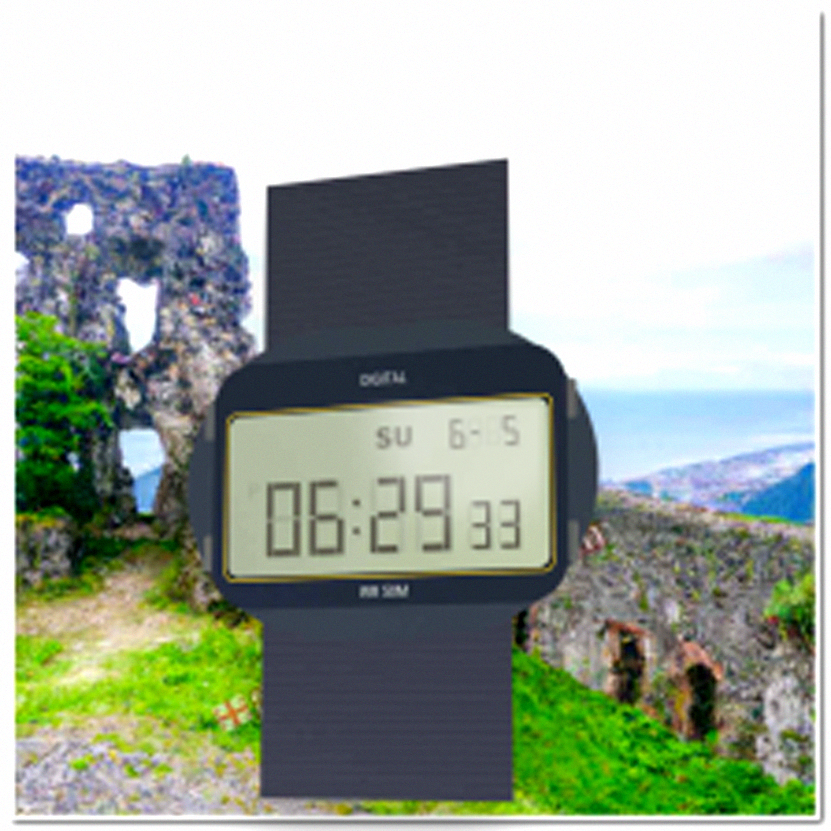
6:29:33
